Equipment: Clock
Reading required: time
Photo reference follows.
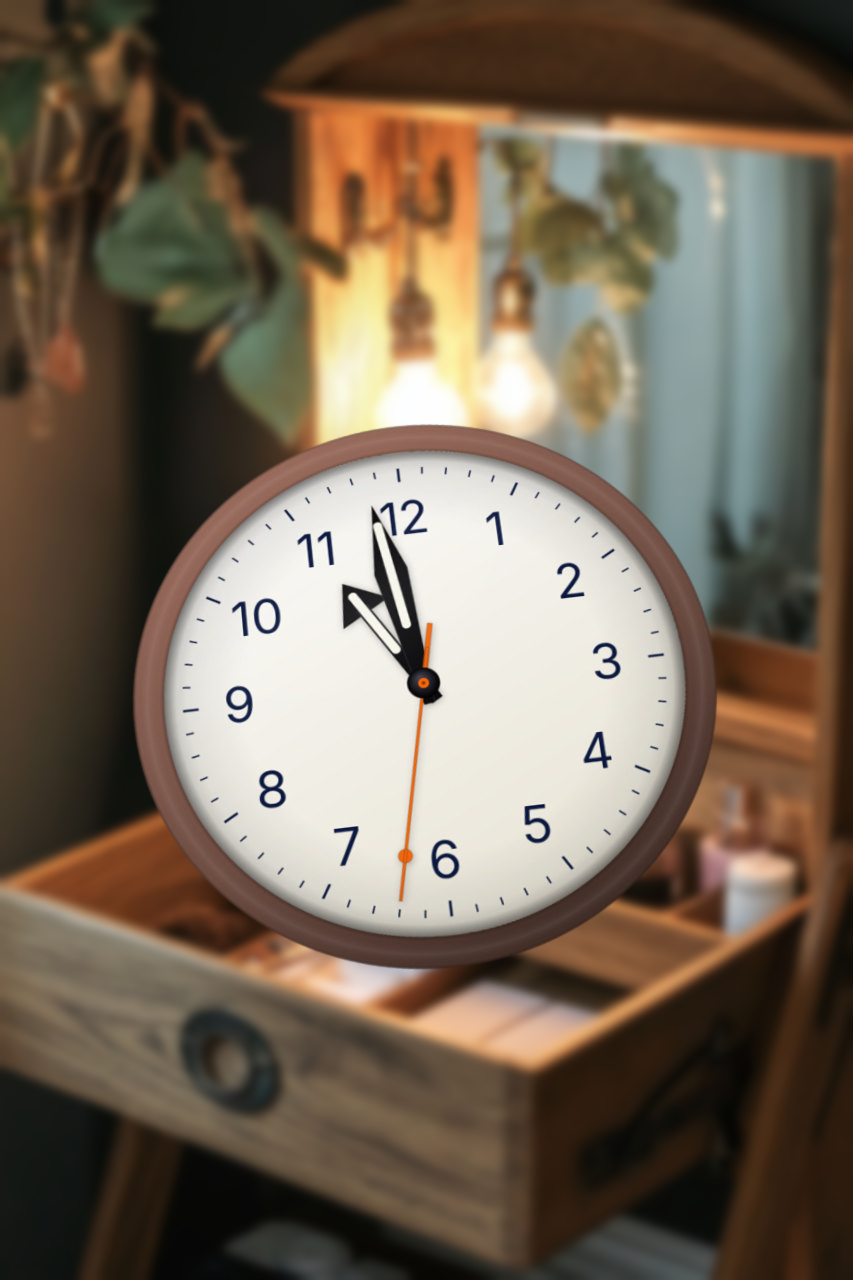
10:58:32
